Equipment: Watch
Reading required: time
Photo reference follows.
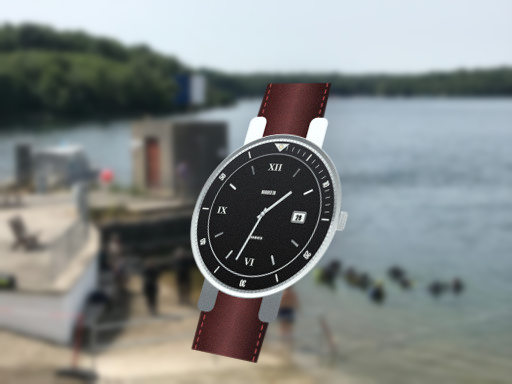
1:33
